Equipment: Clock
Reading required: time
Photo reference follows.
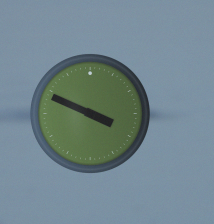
3:49
